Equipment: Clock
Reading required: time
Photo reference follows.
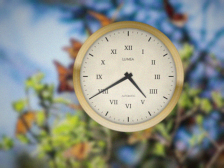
4:40
